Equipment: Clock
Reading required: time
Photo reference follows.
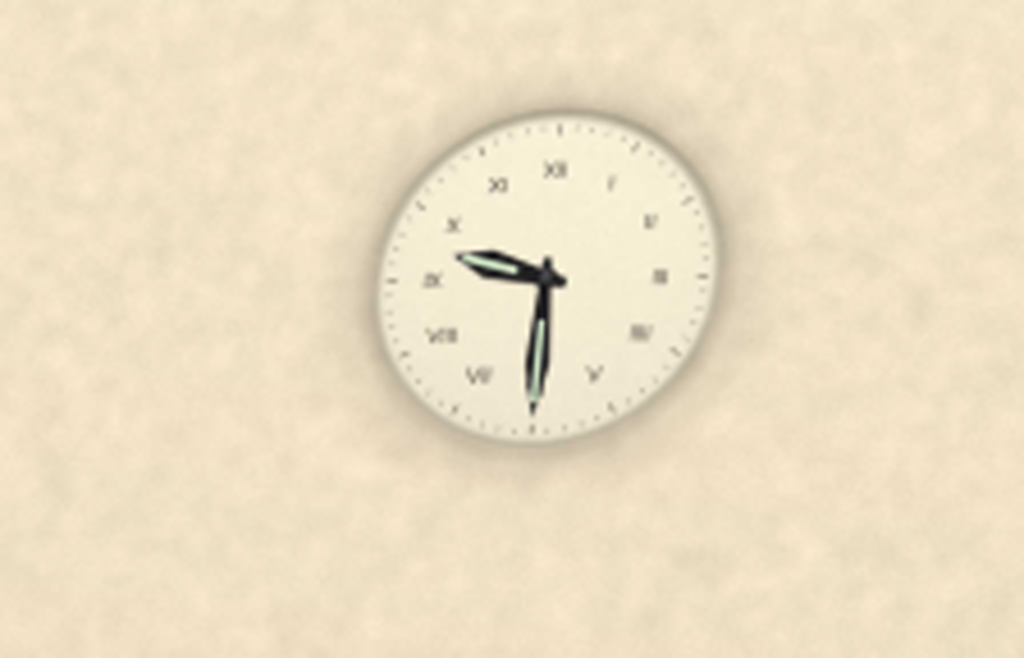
9:30
